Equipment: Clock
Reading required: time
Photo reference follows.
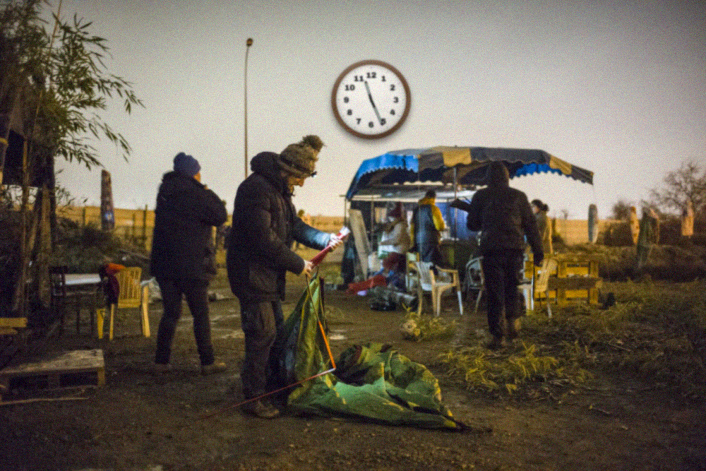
11:26
